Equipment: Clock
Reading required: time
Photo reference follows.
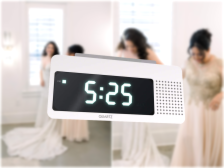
5:25
